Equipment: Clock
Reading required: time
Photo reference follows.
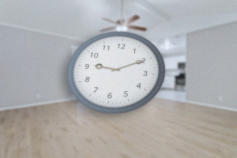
9:10
